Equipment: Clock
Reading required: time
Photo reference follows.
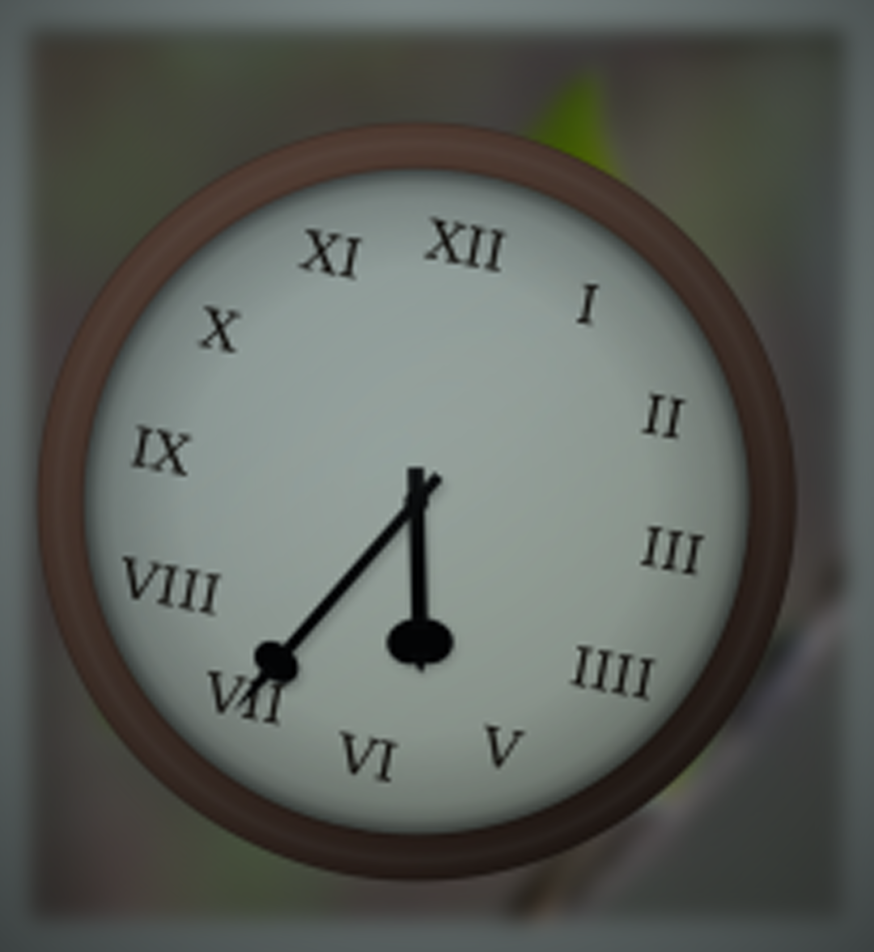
5:35
